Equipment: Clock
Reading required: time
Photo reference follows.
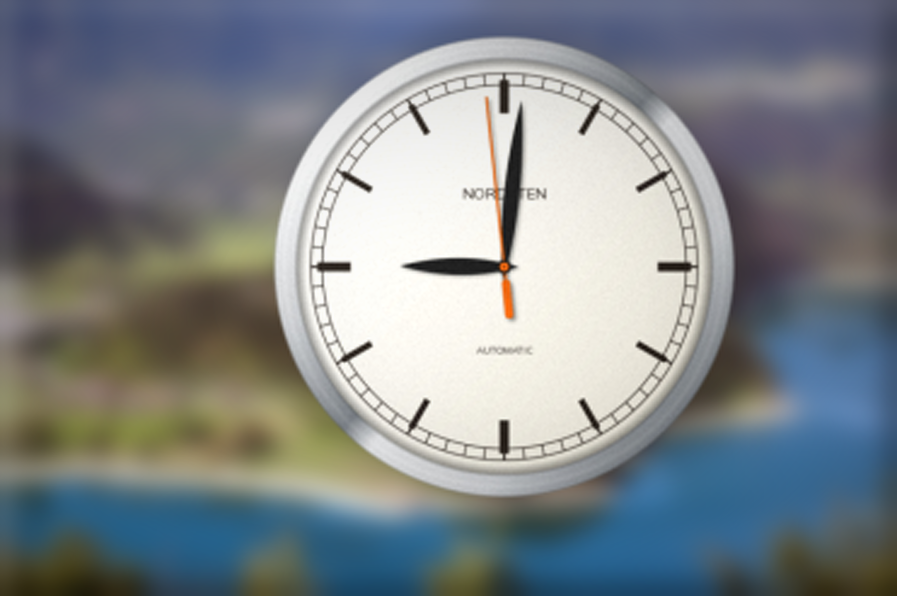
9:00:59
